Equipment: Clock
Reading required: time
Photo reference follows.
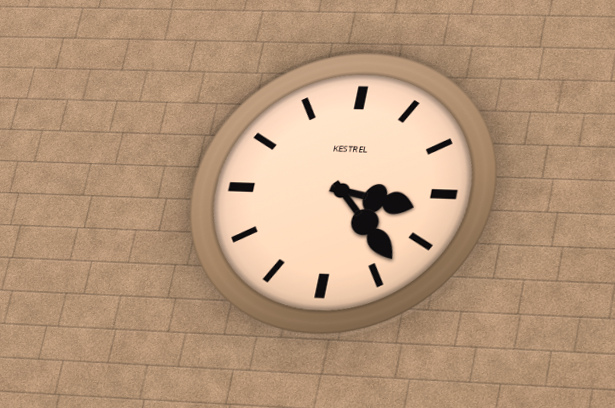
3:23
